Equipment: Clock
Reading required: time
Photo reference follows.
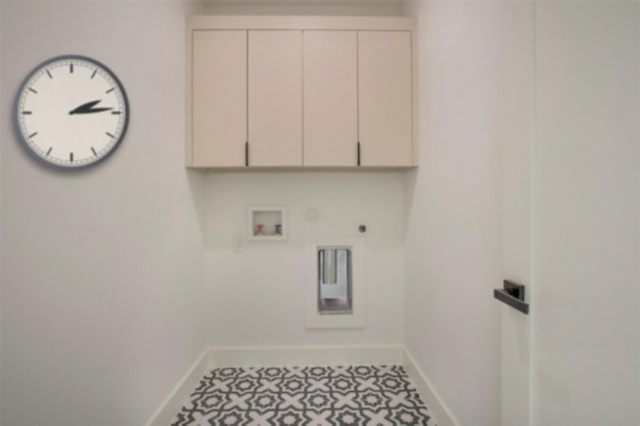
2:14
